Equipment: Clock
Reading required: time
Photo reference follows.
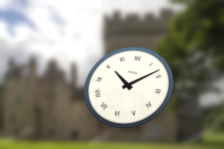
10:08
